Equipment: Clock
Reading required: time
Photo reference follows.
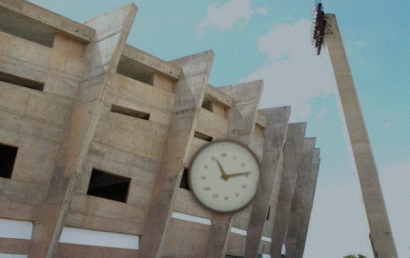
11:14
